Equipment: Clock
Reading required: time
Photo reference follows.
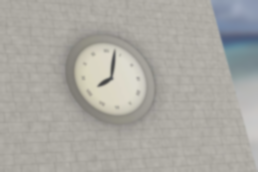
8:03
